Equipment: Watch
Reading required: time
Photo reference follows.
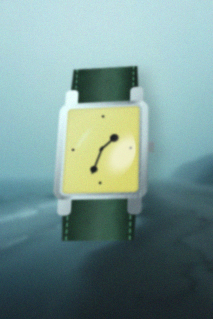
1:33
